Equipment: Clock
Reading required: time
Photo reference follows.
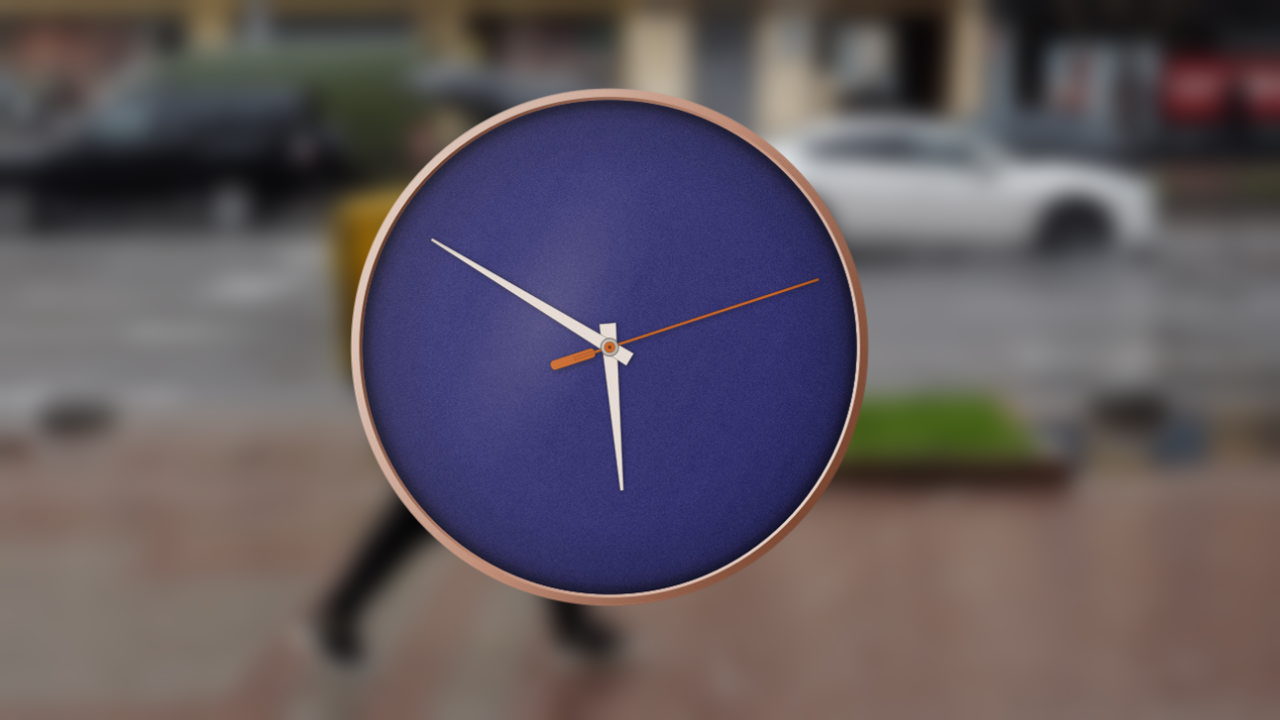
5:50:12
